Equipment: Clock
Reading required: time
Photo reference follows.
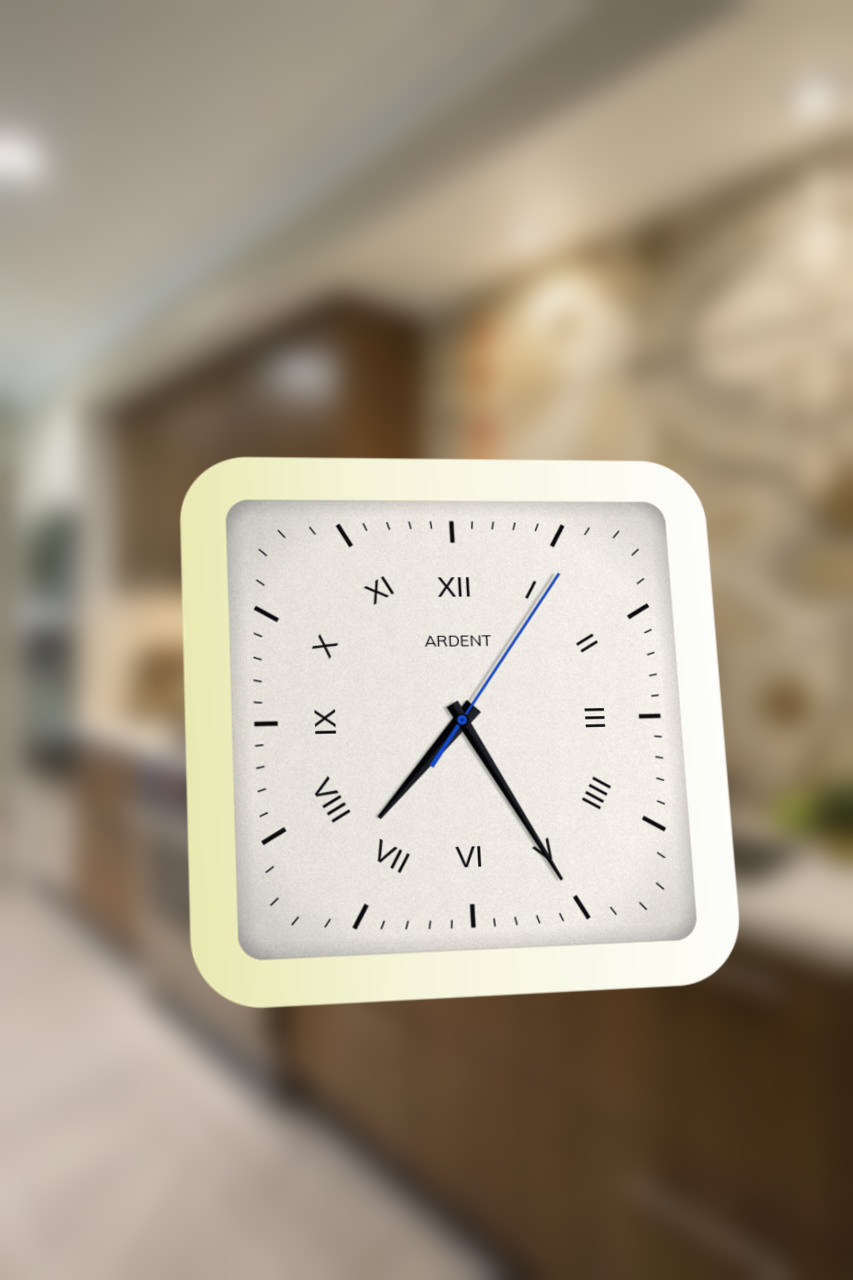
7:25:06
